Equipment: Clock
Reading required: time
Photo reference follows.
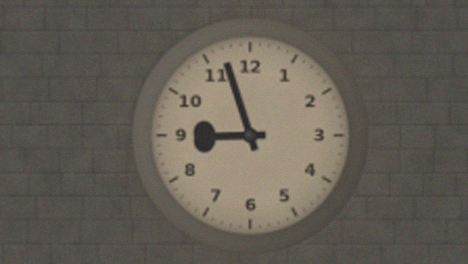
8:57
